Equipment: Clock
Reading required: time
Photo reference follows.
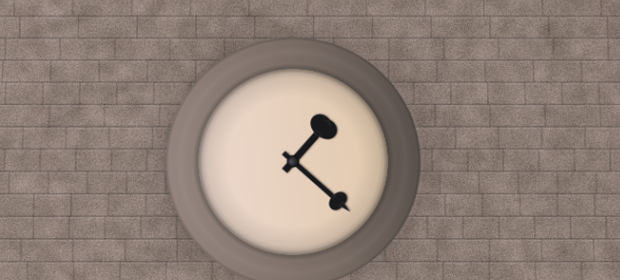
1:22
